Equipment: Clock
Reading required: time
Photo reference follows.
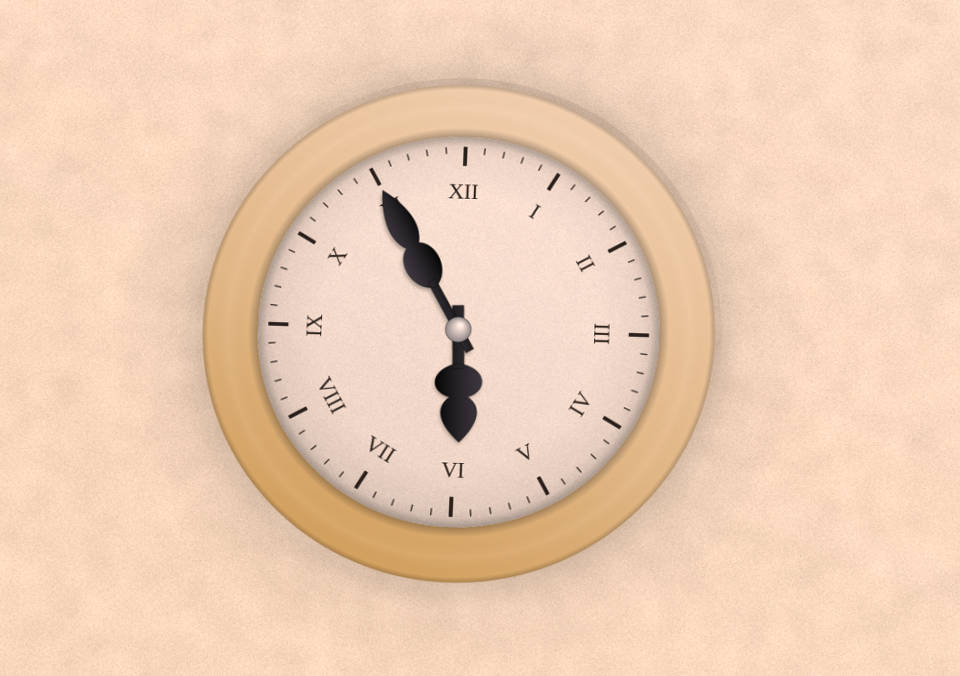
5:55
